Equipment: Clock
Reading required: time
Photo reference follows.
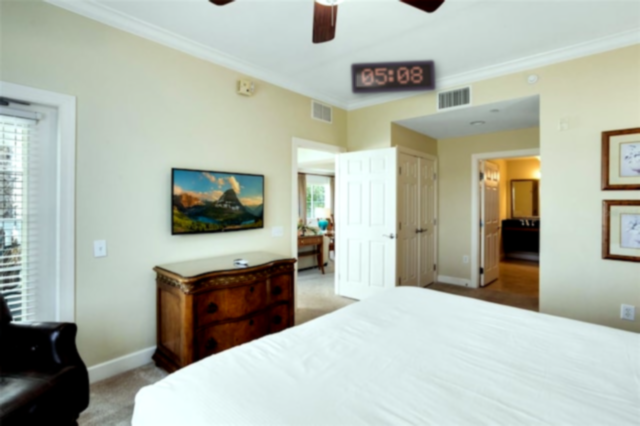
5:08
